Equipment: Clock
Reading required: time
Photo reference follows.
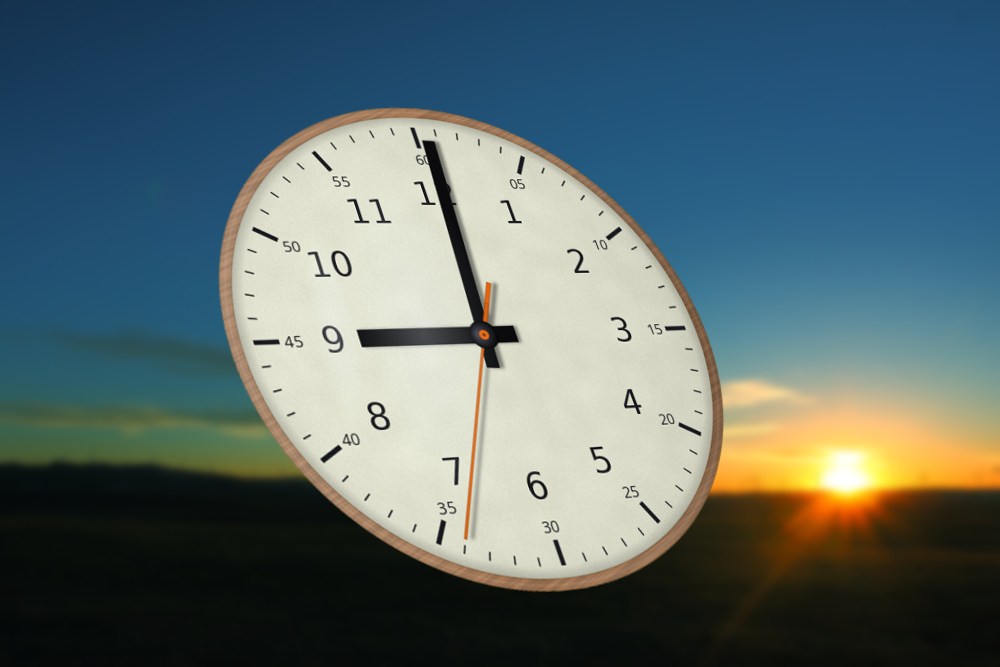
9:00:34
